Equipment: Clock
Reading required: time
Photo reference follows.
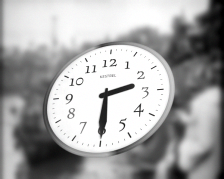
2:30
